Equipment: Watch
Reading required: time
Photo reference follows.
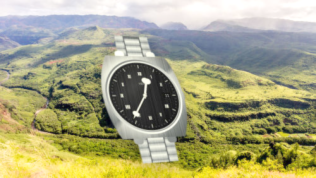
12:36
